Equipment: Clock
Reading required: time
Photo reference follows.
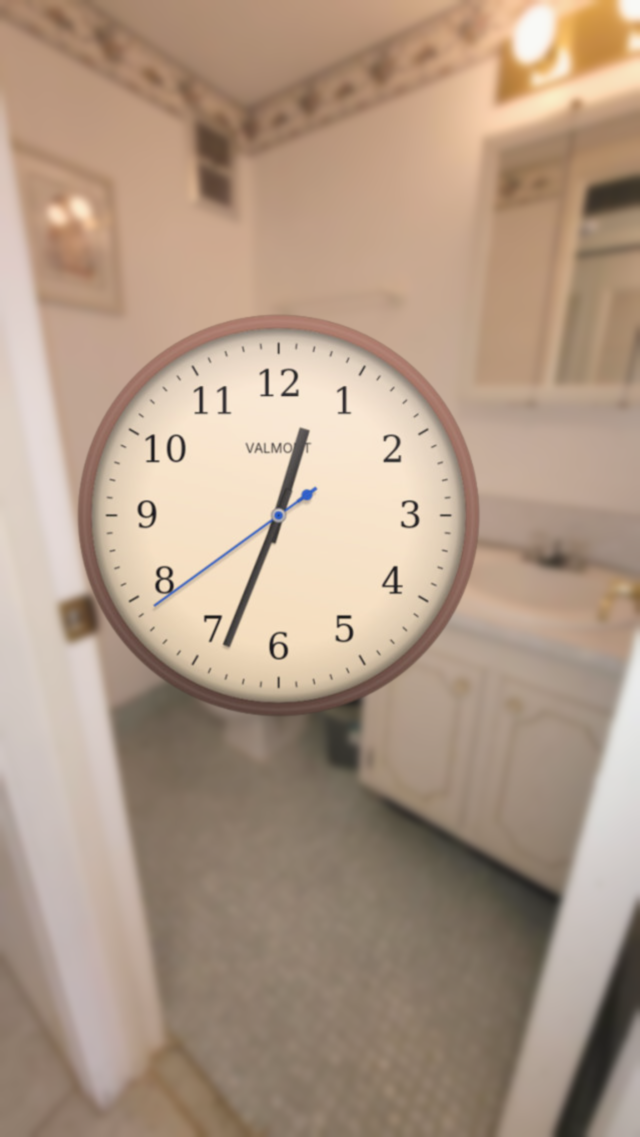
12:33:39
